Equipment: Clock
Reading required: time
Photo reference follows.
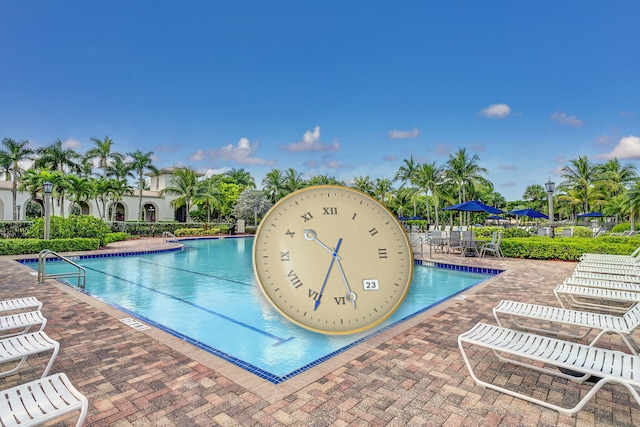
10:27:34
